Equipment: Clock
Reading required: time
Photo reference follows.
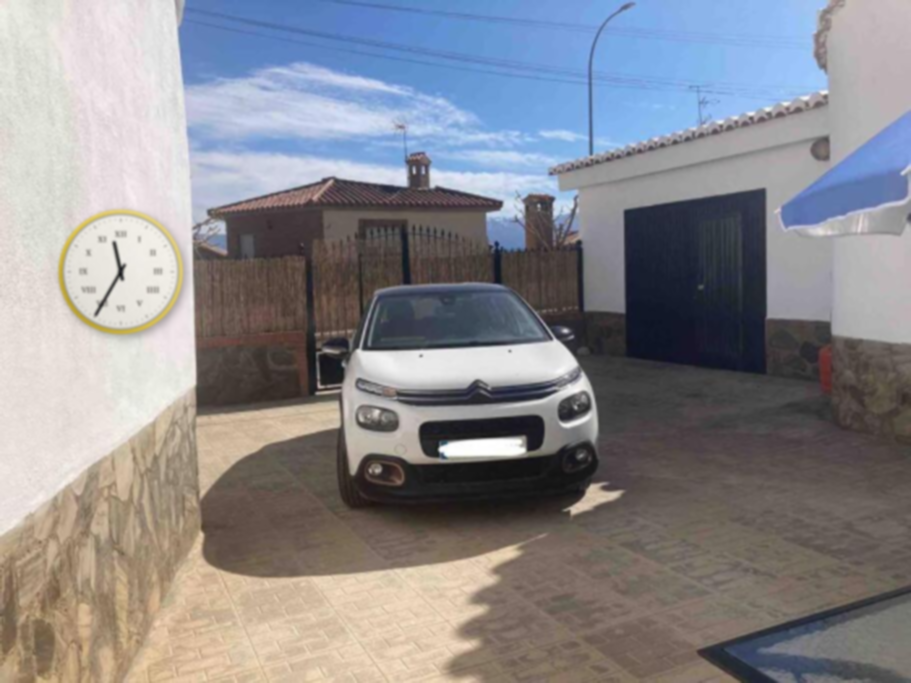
11:35
